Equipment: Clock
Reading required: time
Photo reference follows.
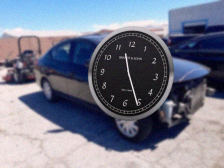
11:26
